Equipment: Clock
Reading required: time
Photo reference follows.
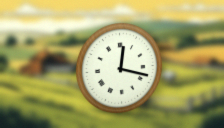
12:18
